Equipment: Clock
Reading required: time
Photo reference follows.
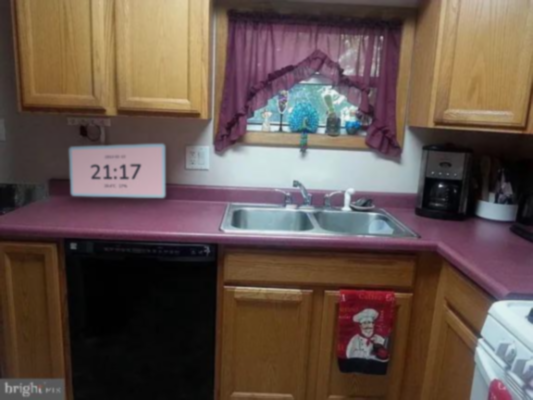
21:17
